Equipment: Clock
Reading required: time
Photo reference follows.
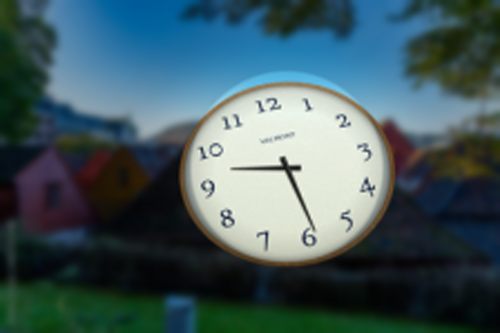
9:29
